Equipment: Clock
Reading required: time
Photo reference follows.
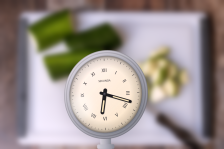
6:18
